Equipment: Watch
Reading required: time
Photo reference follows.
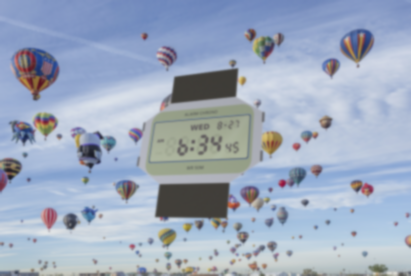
6:34
